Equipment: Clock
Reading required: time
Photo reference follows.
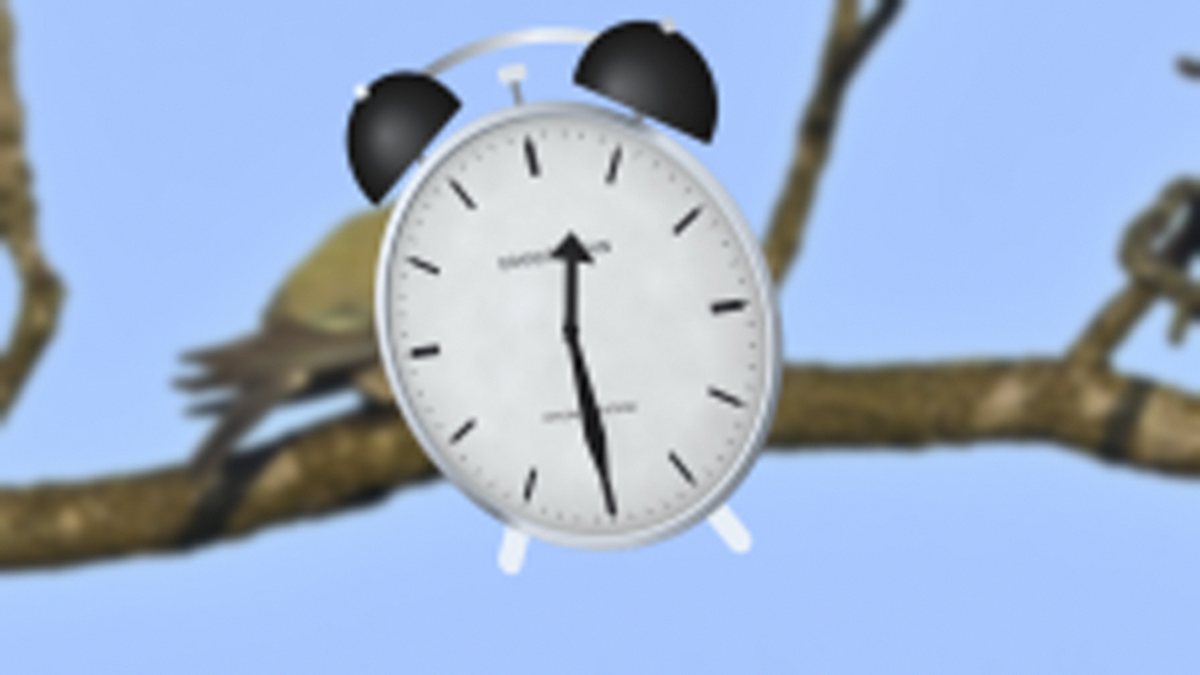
12:30
